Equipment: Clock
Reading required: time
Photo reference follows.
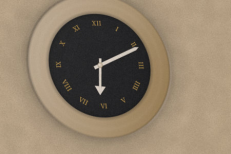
6:11
